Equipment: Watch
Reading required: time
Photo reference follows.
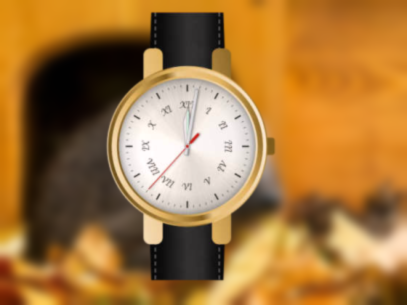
12:01:37
